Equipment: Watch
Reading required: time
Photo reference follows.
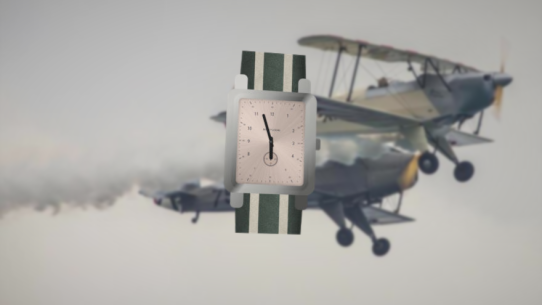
5:57
